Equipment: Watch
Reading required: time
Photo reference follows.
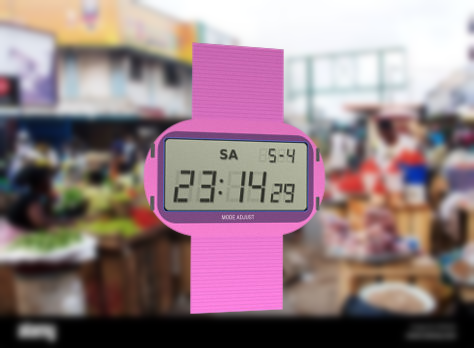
23:14:29
